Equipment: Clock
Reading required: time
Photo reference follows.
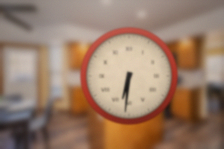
6:31
